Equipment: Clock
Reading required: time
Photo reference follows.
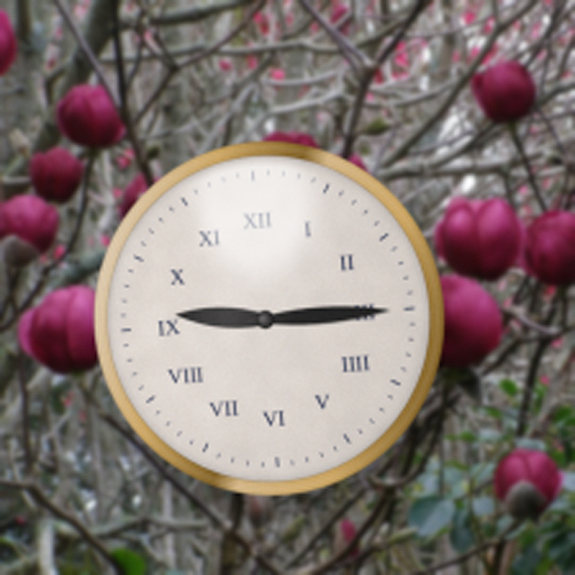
9:15
